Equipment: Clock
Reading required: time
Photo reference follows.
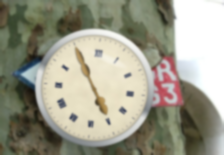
4:55
